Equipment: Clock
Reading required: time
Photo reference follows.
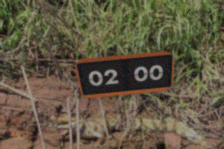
2:00
